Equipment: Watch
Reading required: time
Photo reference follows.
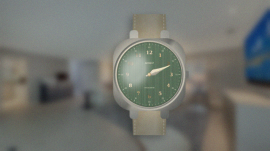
2:11
